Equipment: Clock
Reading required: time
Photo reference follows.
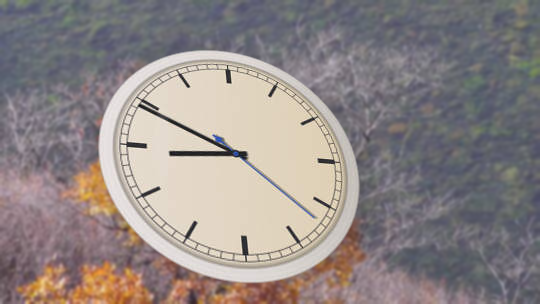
8:49:22
